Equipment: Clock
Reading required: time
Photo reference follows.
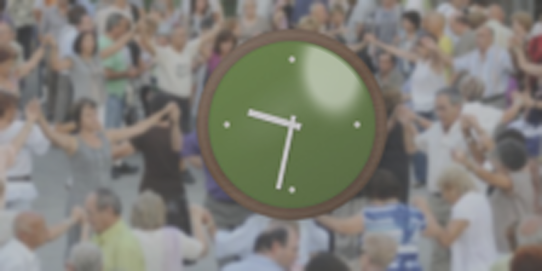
9:32
